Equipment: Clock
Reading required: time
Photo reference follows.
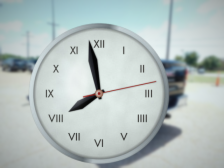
7:58:13
